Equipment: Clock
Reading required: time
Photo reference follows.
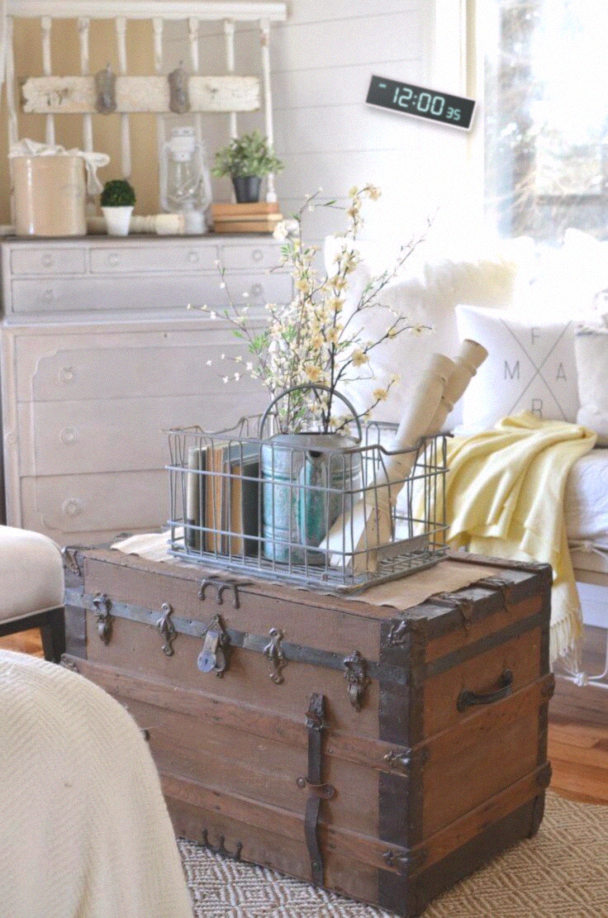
12:00
